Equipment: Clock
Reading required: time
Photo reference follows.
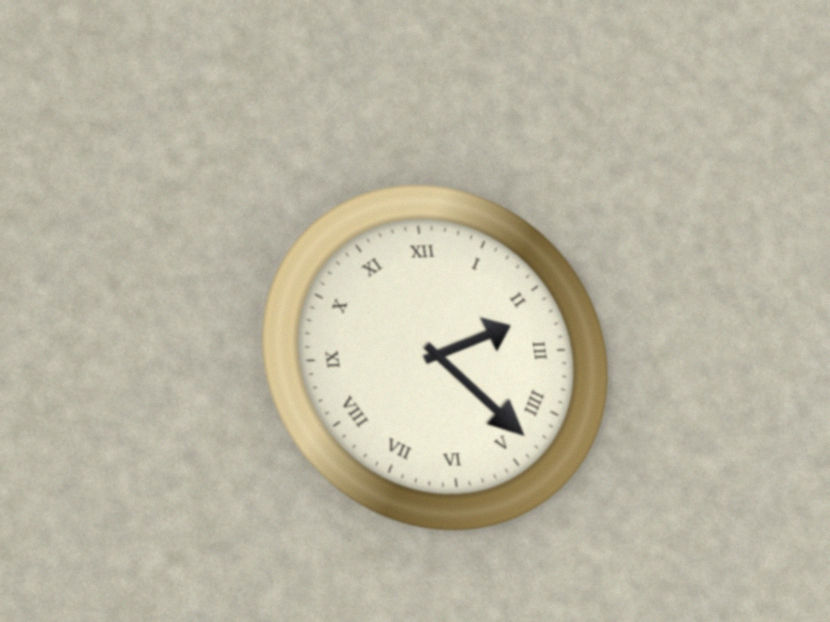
2:23
